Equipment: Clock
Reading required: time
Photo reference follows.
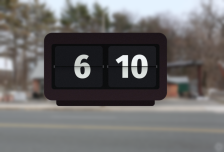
6:10
